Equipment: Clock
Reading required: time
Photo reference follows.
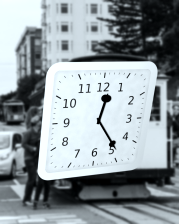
12:24
